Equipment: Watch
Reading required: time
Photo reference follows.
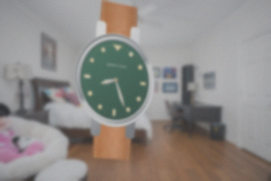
8:26
